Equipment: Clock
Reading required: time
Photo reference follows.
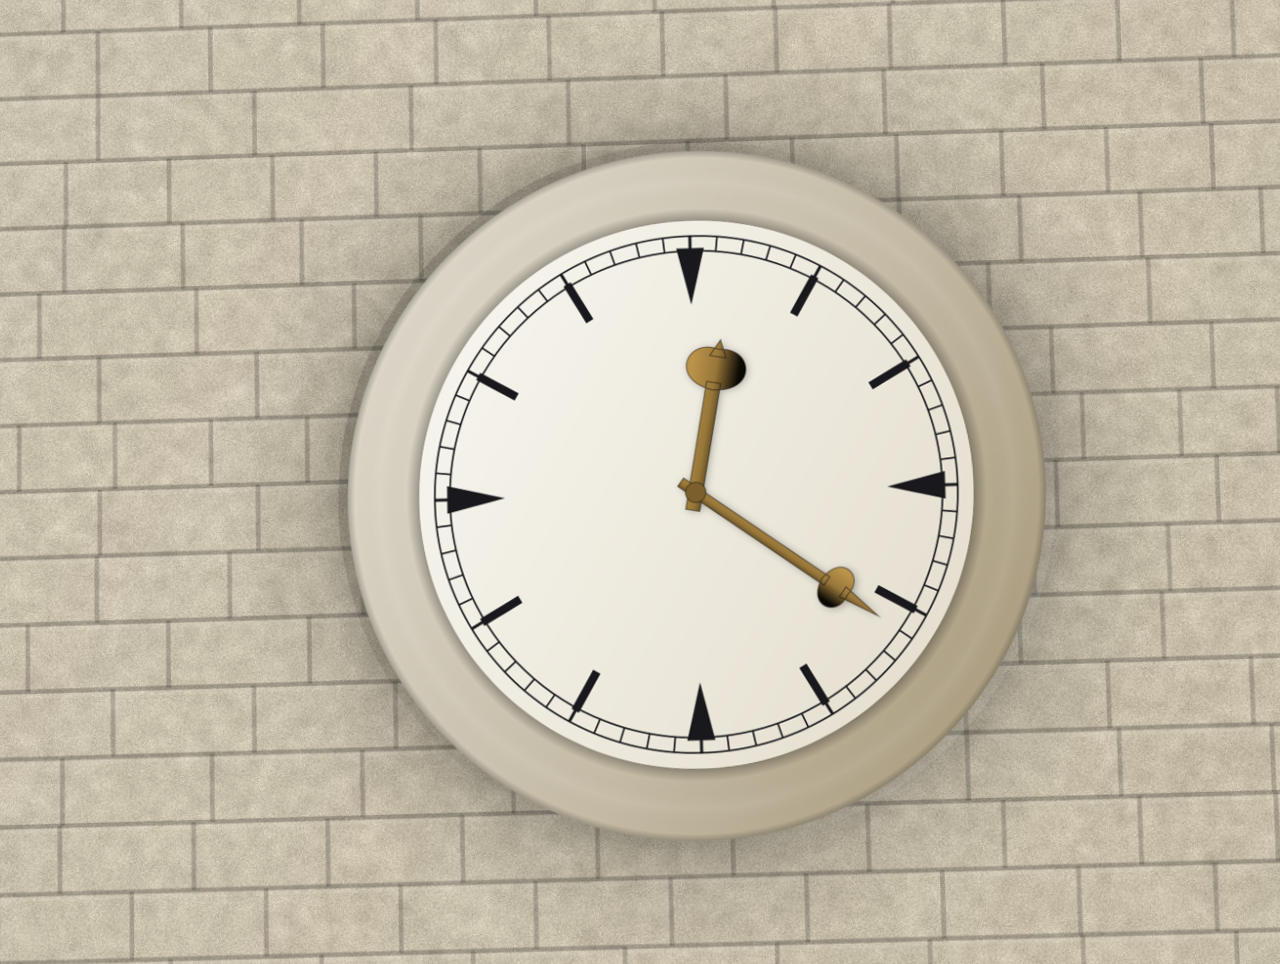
12:21
